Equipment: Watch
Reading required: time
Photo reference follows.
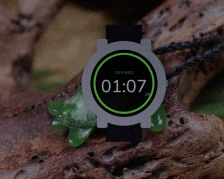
1:07
